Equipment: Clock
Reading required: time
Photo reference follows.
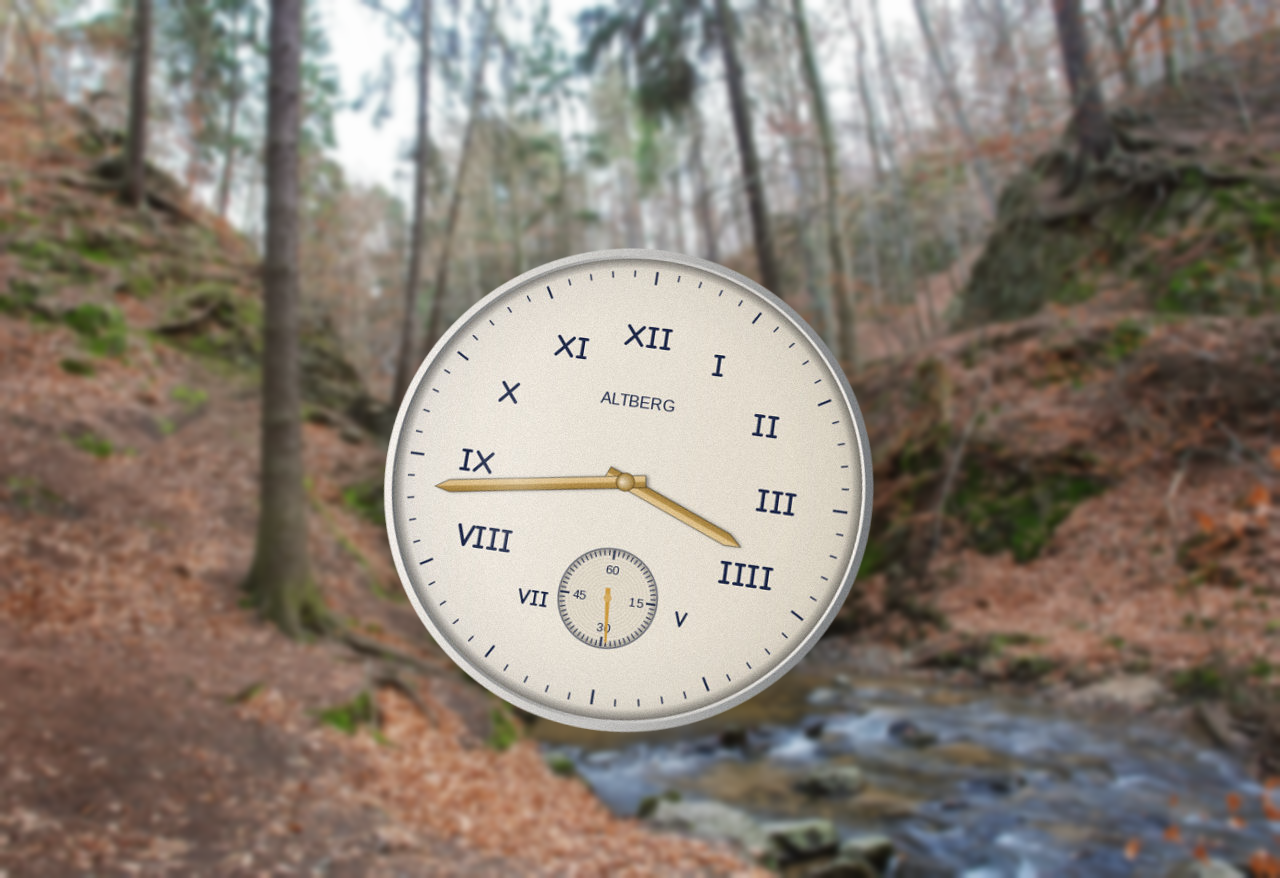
3:43:29
